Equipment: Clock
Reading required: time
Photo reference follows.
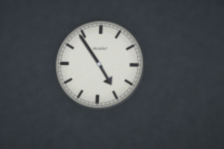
4:54
